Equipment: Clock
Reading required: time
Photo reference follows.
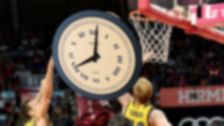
8:01
